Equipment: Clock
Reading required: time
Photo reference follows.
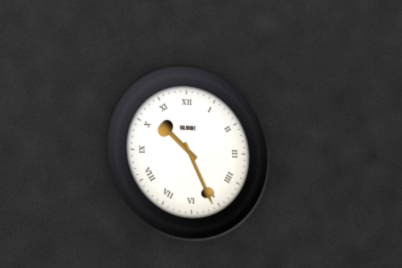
10:26
